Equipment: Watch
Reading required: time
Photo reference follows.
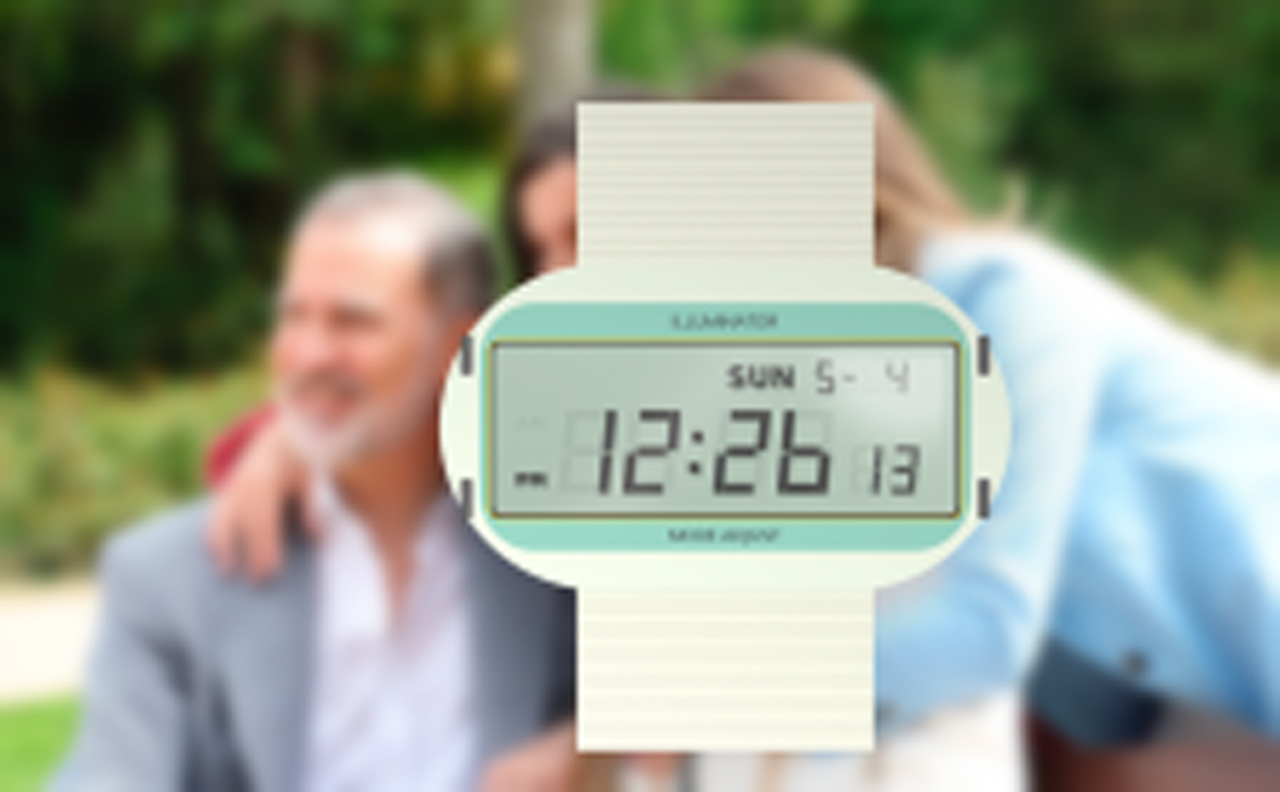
12:26:13
